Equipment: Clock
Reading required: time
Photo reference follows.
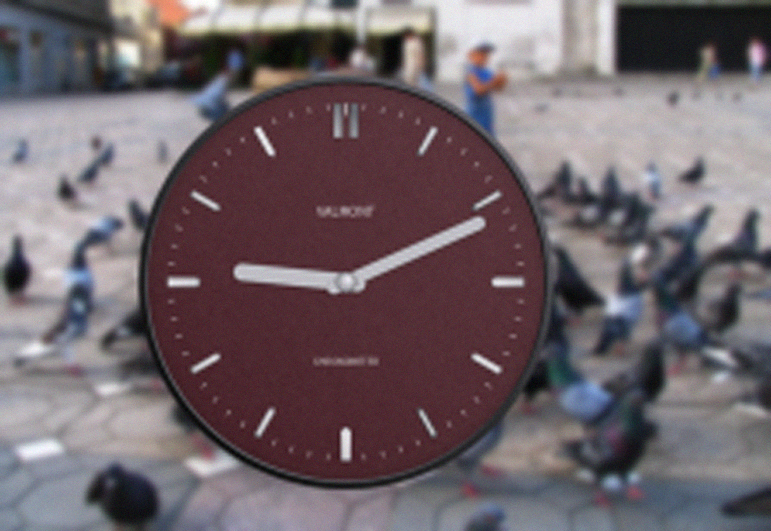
9:11
